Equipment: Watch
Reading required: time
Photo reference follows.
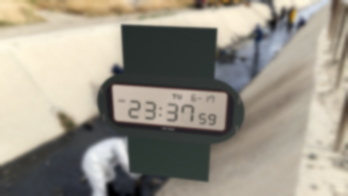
23:37
